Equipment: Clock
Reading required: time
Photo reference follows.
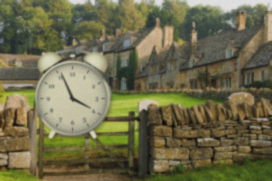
3:56
